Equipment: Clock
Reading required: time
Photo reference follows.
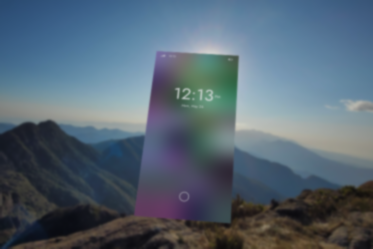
12:13
